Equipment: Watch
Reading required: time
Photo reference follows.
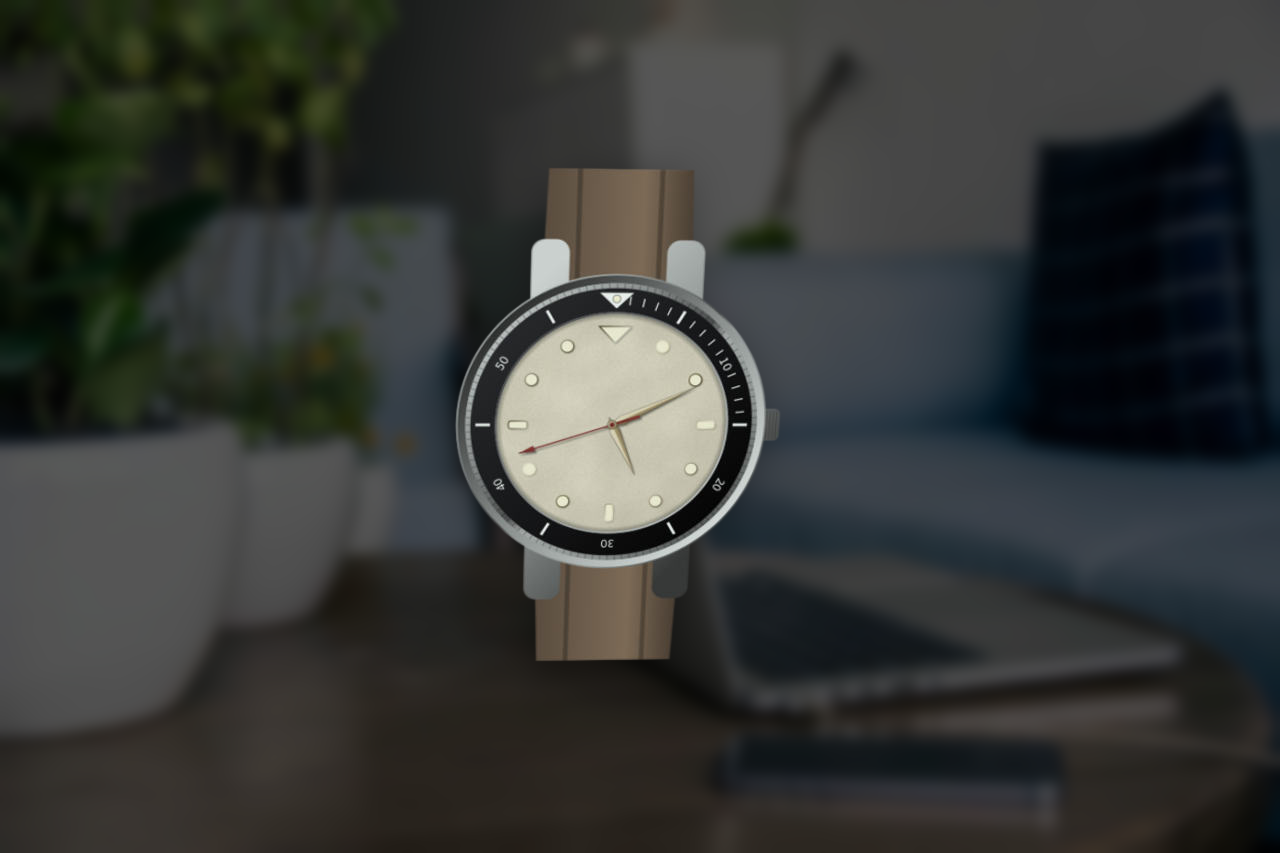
5:10:42
